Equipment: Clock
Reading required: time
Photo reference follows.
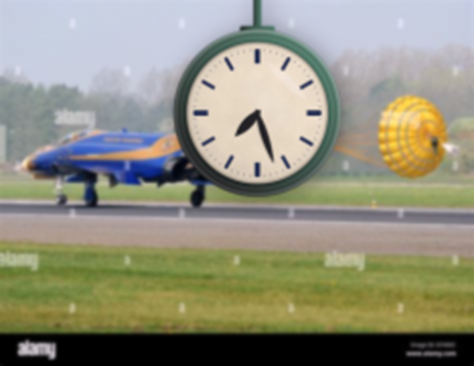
7:27
